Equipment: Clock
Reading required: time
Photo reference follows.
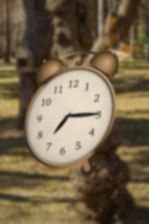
7:15
